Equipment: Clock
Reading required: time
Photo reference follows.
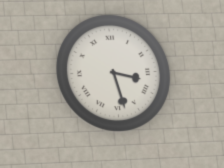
3:28
